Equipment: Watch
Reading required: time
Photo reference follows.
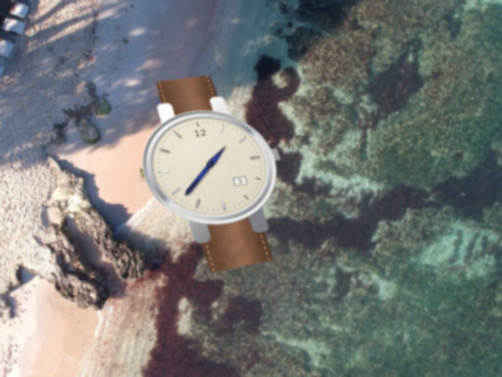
1:38
